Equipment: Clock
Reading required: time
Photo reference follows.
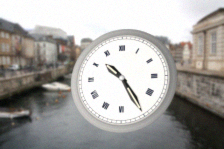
10:25
